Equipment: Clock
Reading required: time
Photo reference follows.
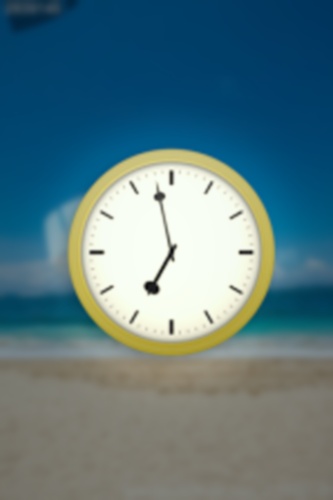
6:58
